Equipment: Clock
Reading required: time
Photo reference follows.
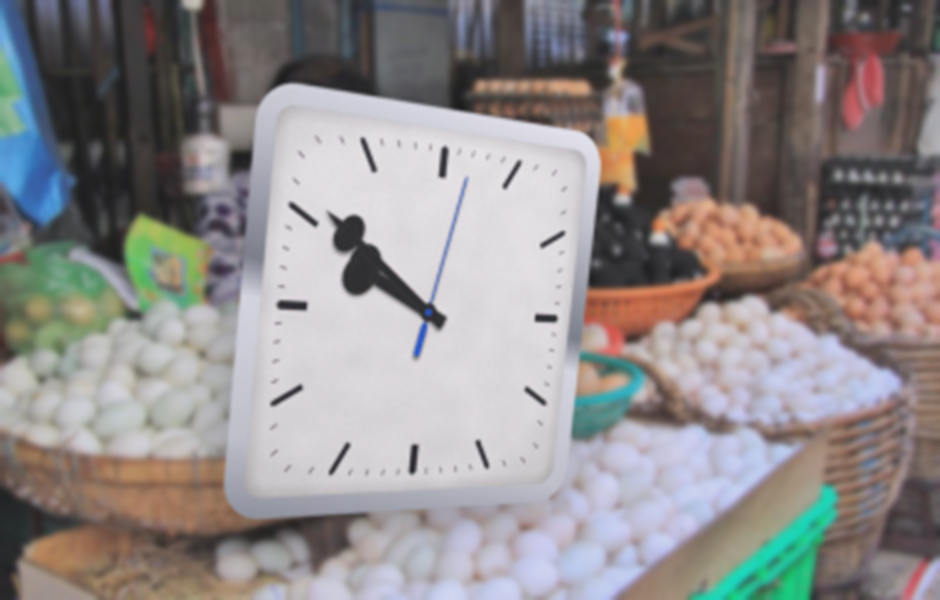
9:51:02
